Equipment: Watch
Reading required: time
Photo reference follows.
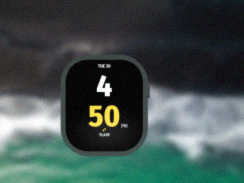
4:50
